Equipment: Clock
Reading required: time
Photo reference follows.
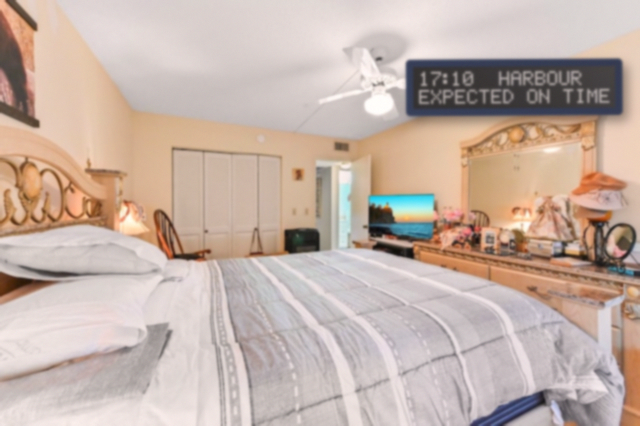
17:10
